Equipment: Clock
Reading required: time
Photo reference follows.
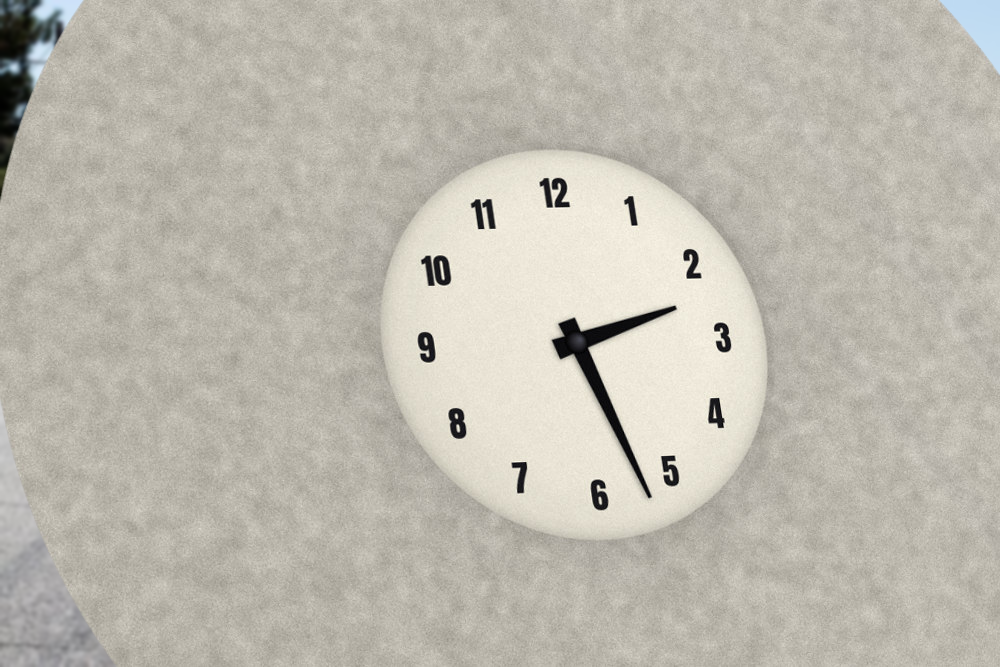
2:27
